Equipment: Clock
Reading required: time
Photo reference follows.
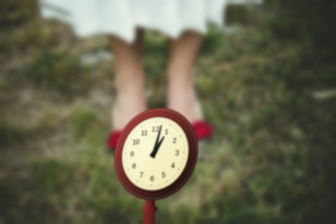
1:02
